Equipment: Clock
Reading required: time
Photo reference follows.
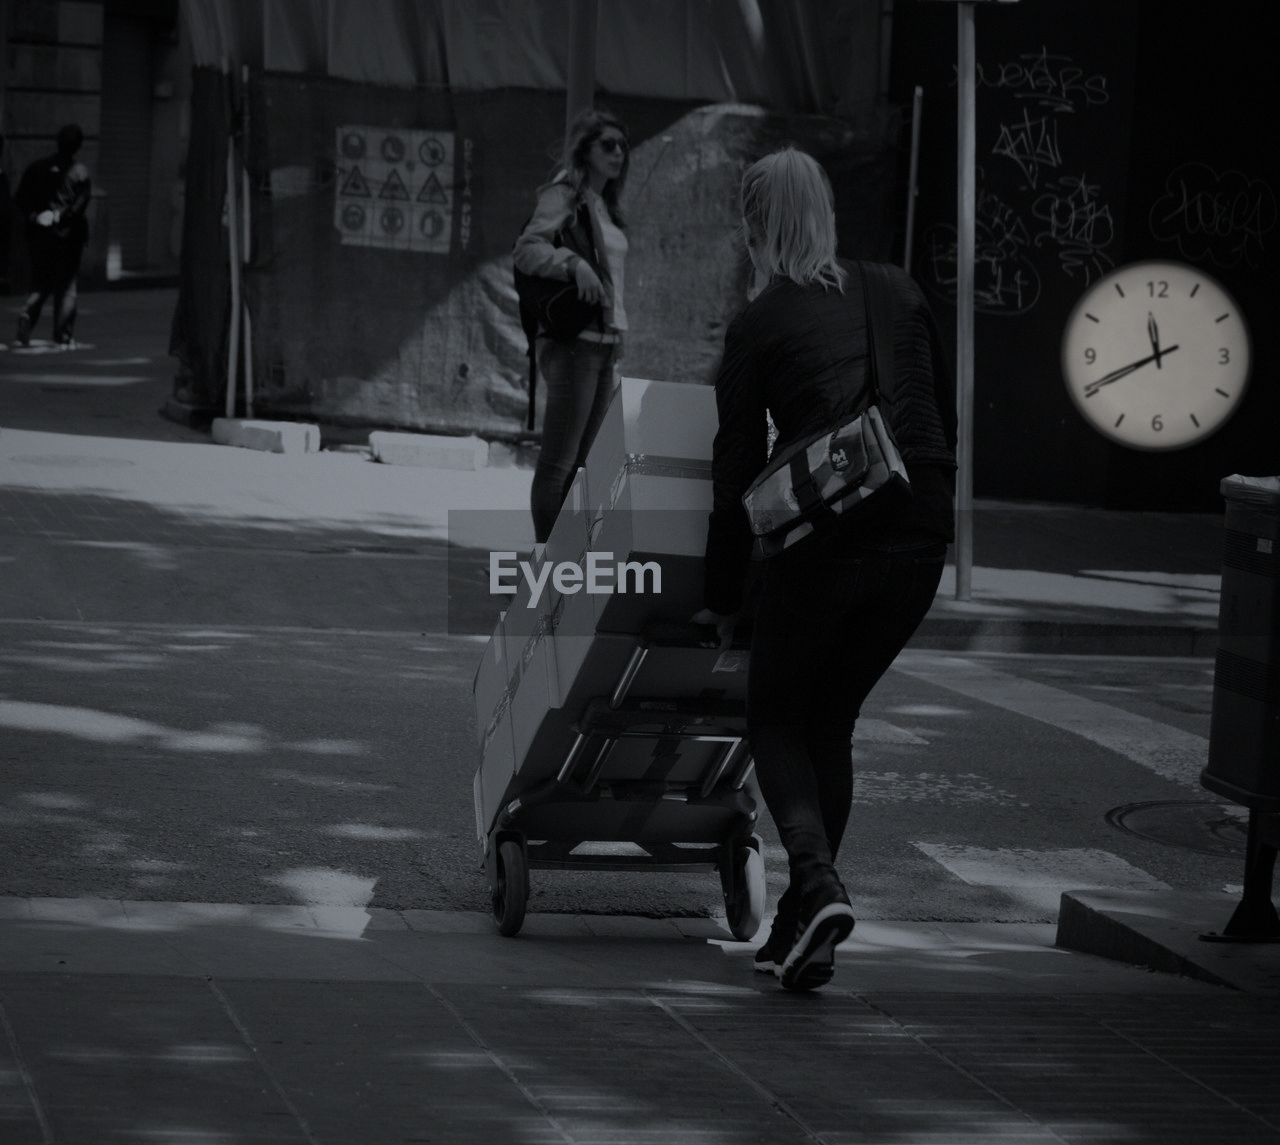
11:40:41
